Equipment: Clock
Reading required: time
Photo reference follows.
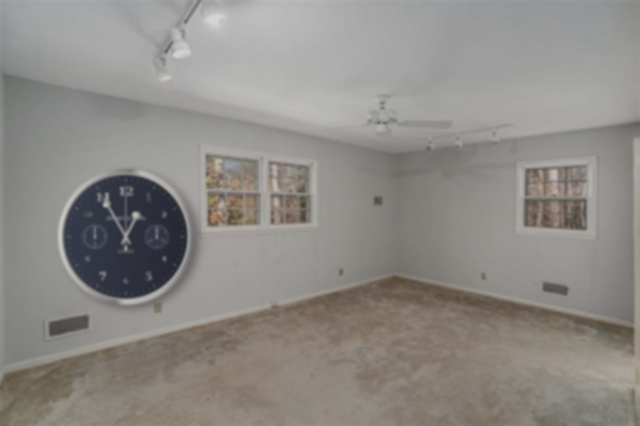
12:55
